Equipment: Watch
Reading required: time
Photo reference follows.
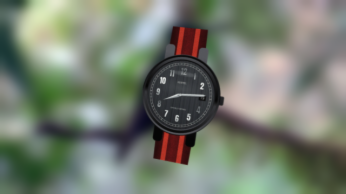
8:14
